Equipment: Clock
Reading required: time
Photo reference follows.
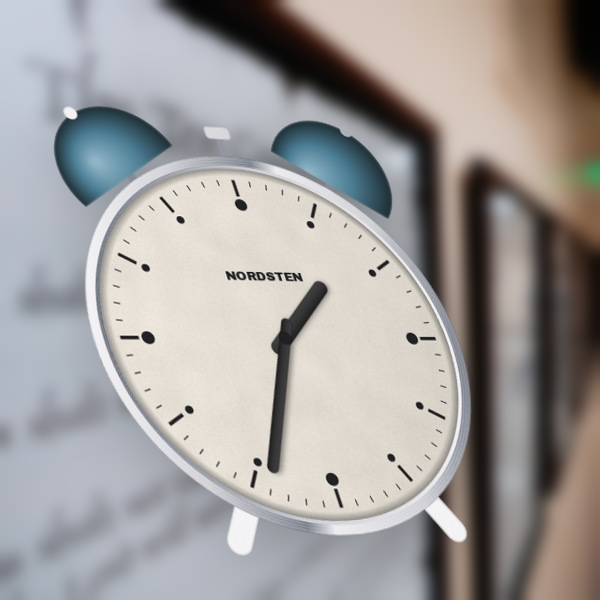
1:34
